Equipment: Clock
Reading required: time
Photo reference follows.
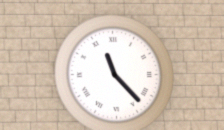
11:23
